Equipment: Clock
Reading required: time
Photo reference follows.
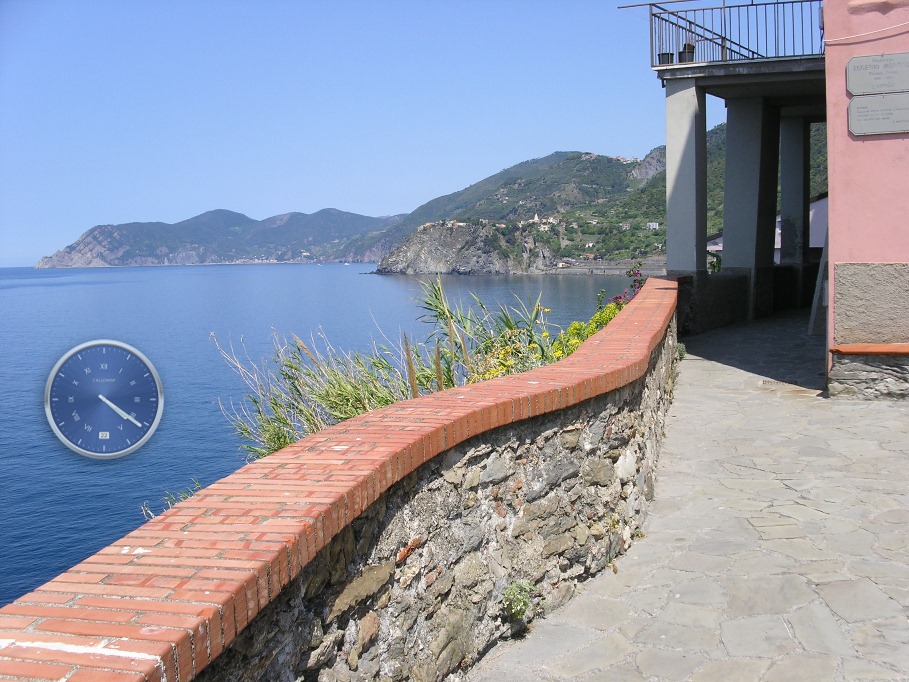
4:21
